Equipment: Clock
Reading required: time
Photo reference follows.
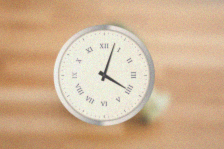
4:03
